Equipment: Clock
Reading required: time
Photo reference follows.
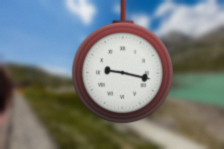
9:17
